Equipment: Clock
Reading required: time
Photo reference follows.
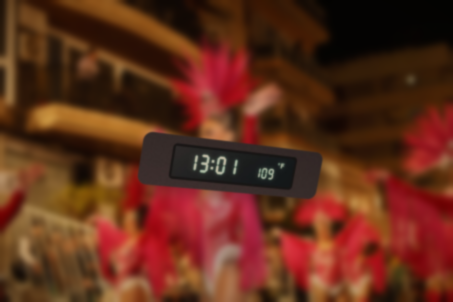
13:01
